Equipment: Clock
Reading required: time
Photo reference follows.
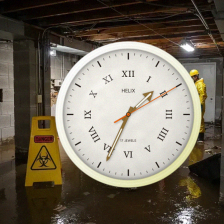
1:34:10
